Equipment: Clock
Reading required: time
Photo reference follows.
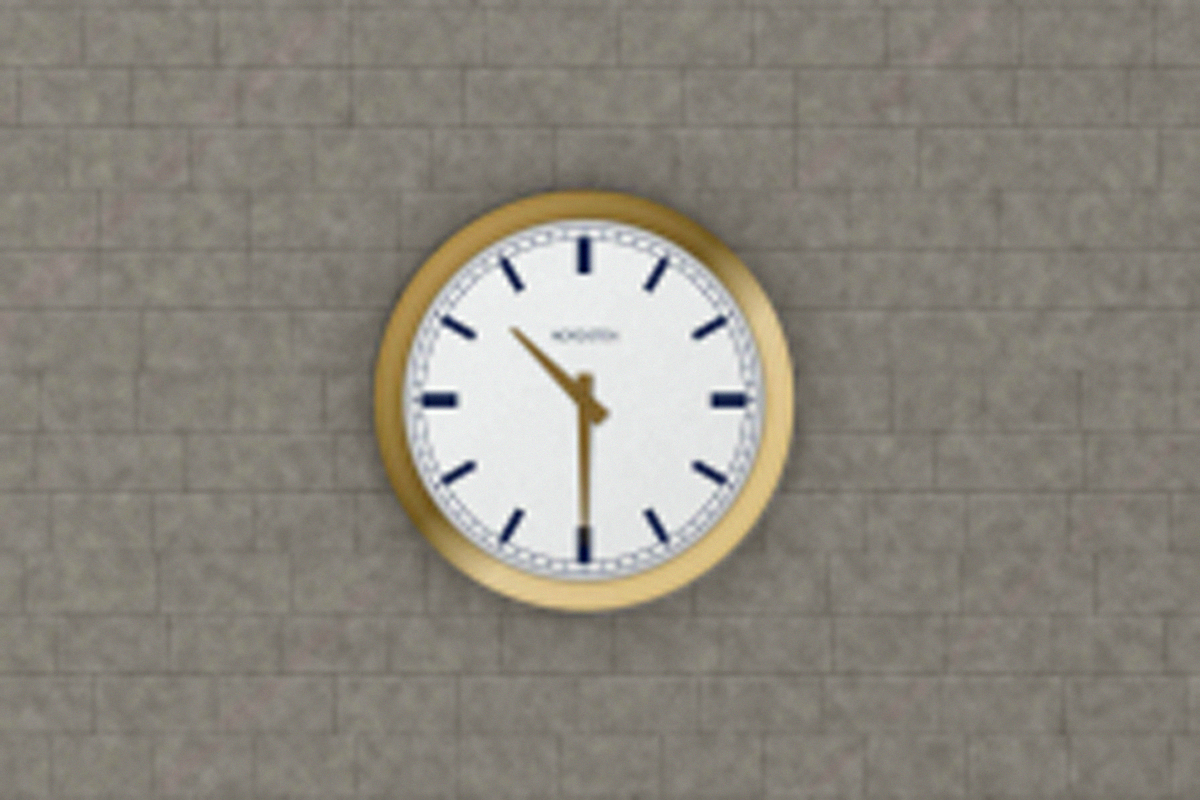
10:30
